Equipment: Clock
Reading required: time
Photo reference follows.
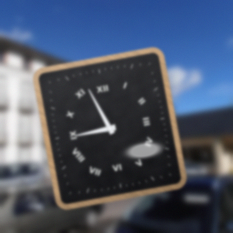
8:57
